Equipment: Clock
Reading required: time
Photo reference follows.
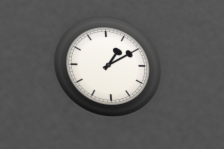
1:10
